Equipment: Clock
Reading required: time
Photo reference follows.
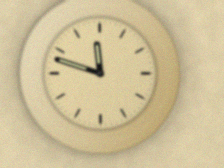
11:48
